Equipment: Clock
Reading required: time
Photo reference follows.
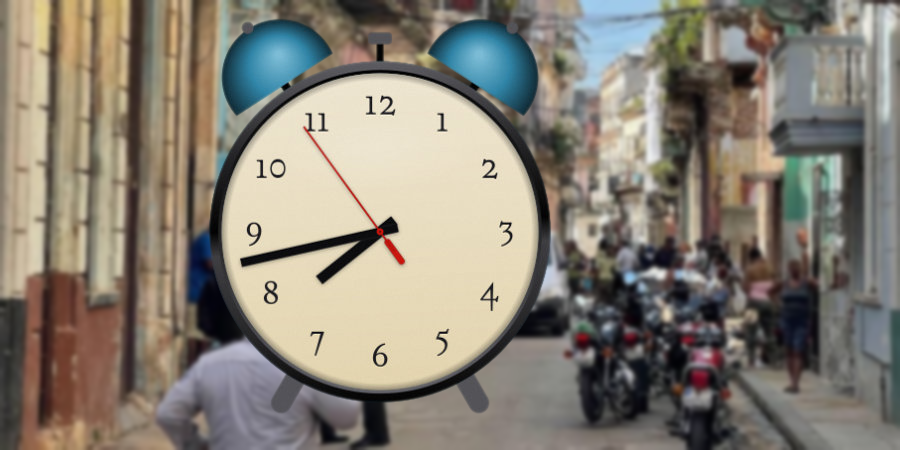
7:42:54
